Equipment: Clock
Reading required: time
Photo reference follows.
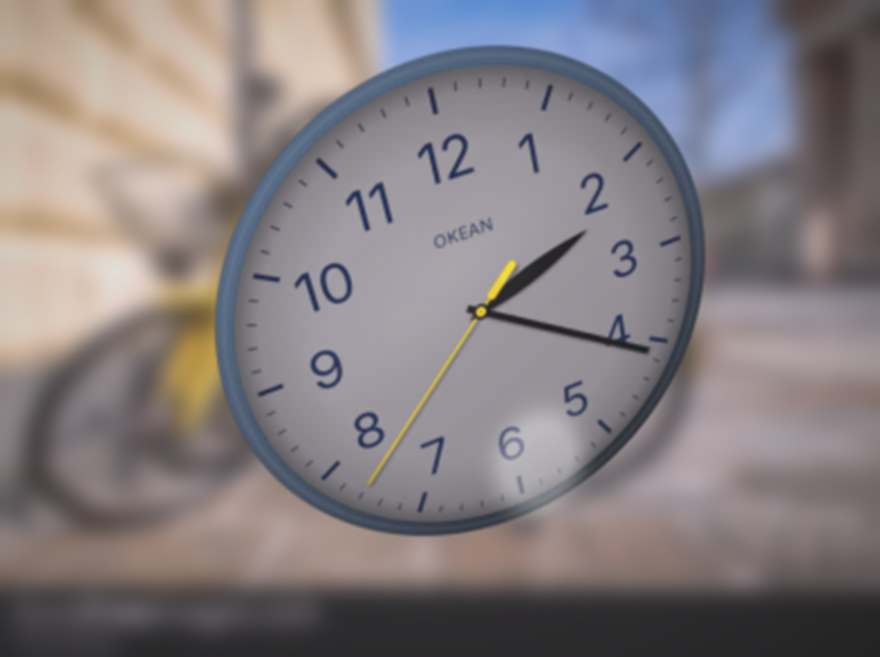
2:20:38
